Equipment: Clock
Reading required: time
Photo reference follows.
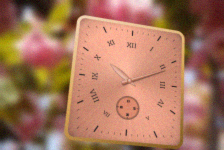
10:11
